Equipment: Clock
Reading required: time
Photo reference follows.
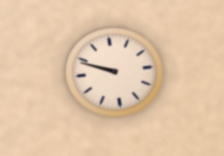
9:49
